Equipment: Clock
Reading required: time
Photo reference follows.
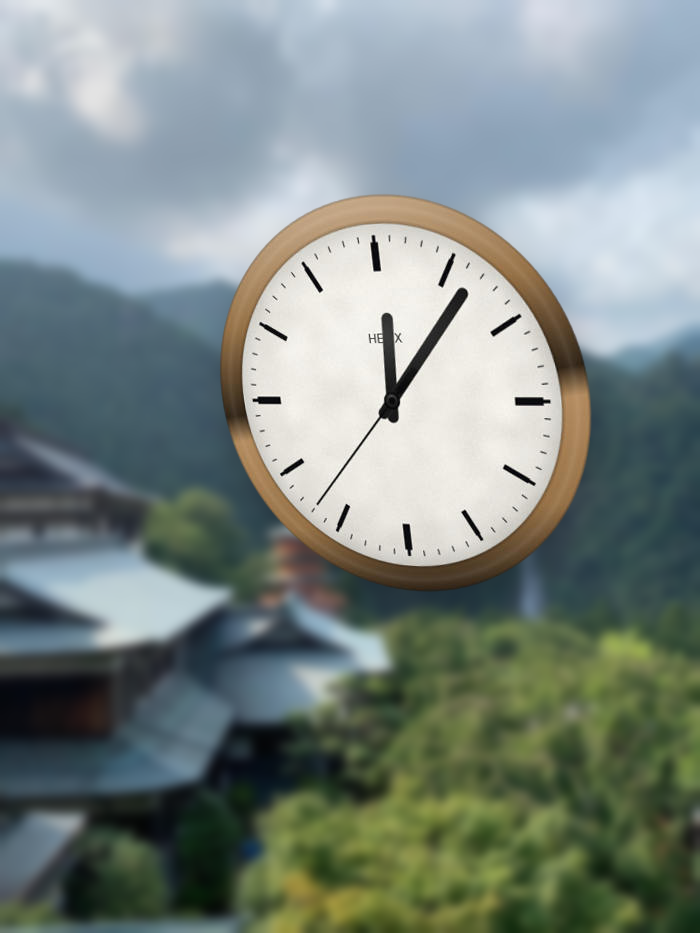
12:06:37
